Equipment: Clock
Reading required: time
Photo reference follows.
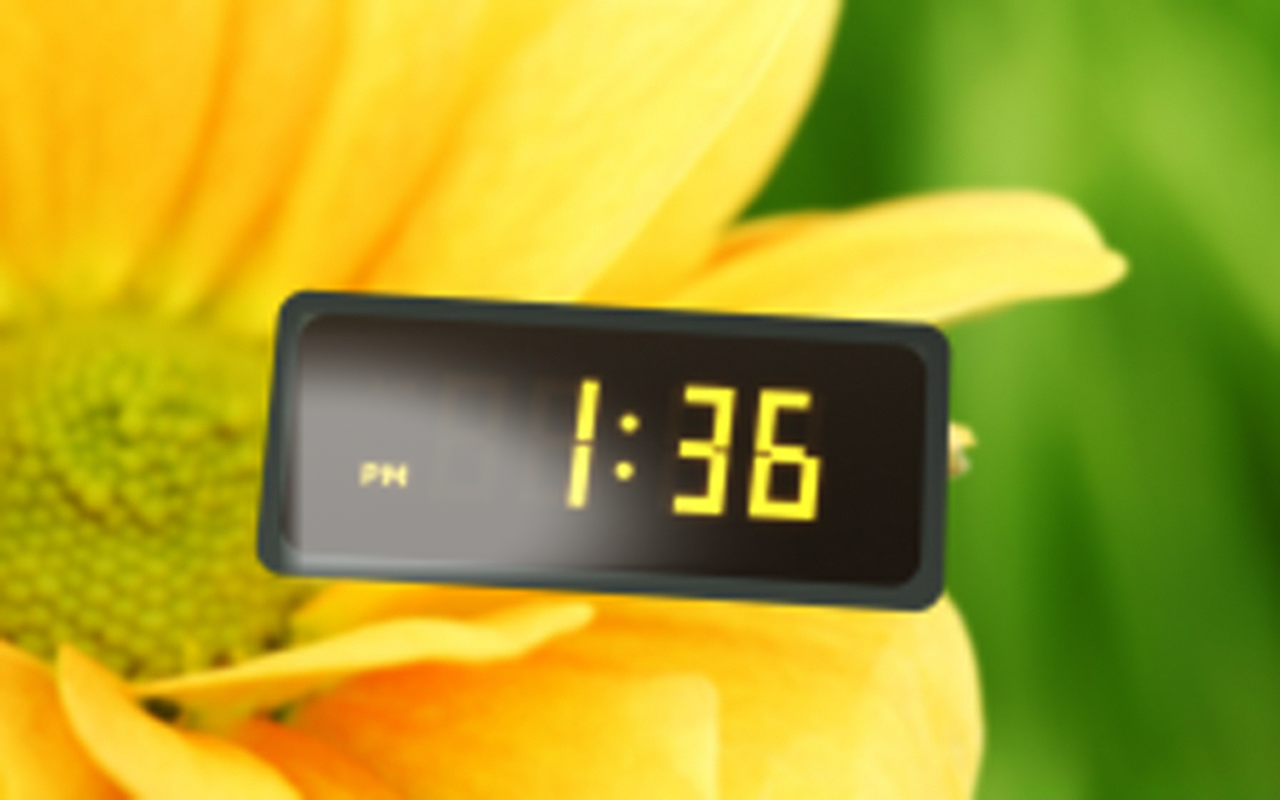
1:36
